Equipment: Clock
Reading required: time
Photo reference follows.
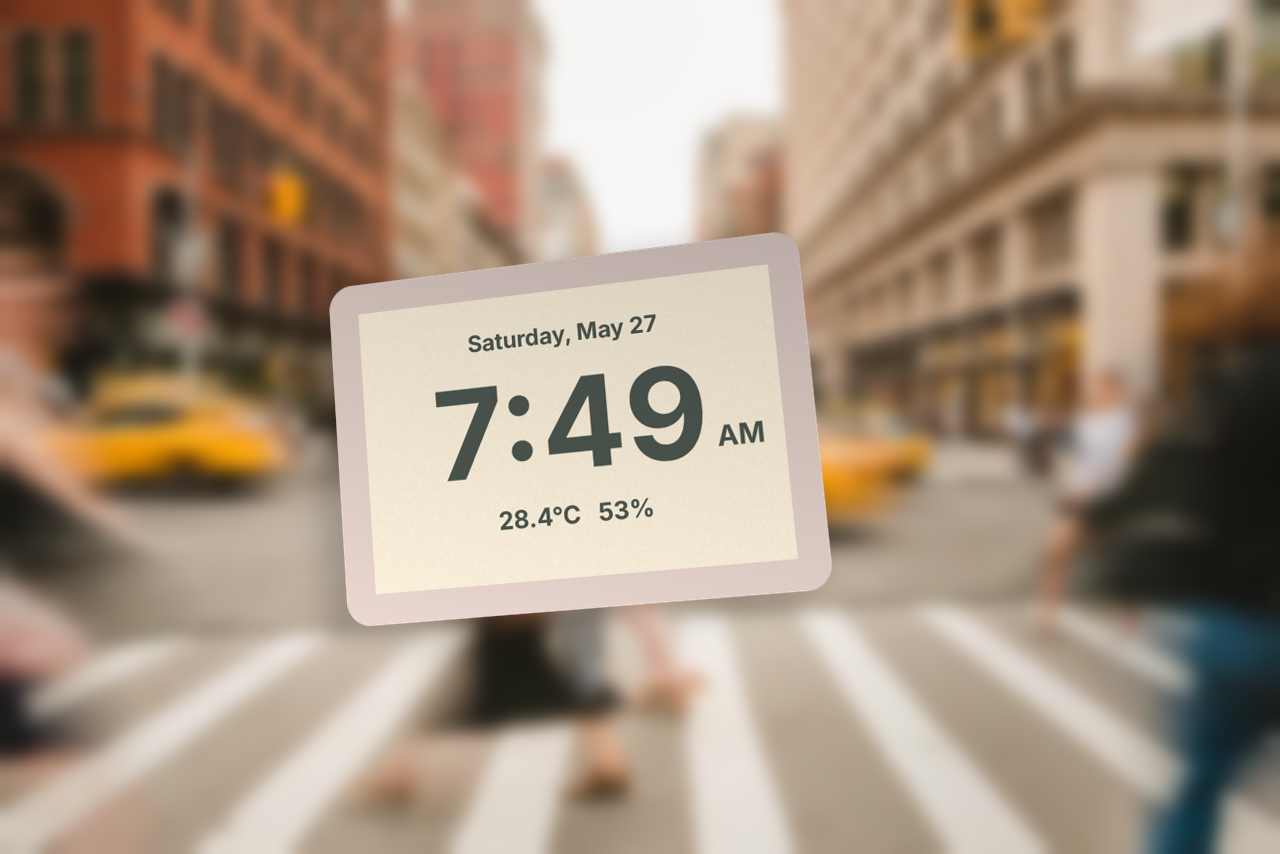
7:49
